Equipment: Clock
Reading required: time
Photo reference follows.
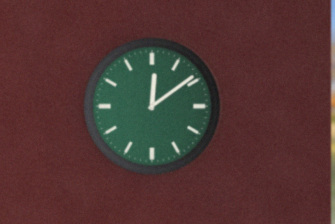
12:09
